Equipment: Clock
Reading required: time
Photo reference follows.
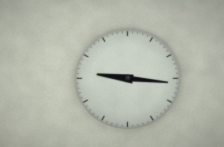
9:16
